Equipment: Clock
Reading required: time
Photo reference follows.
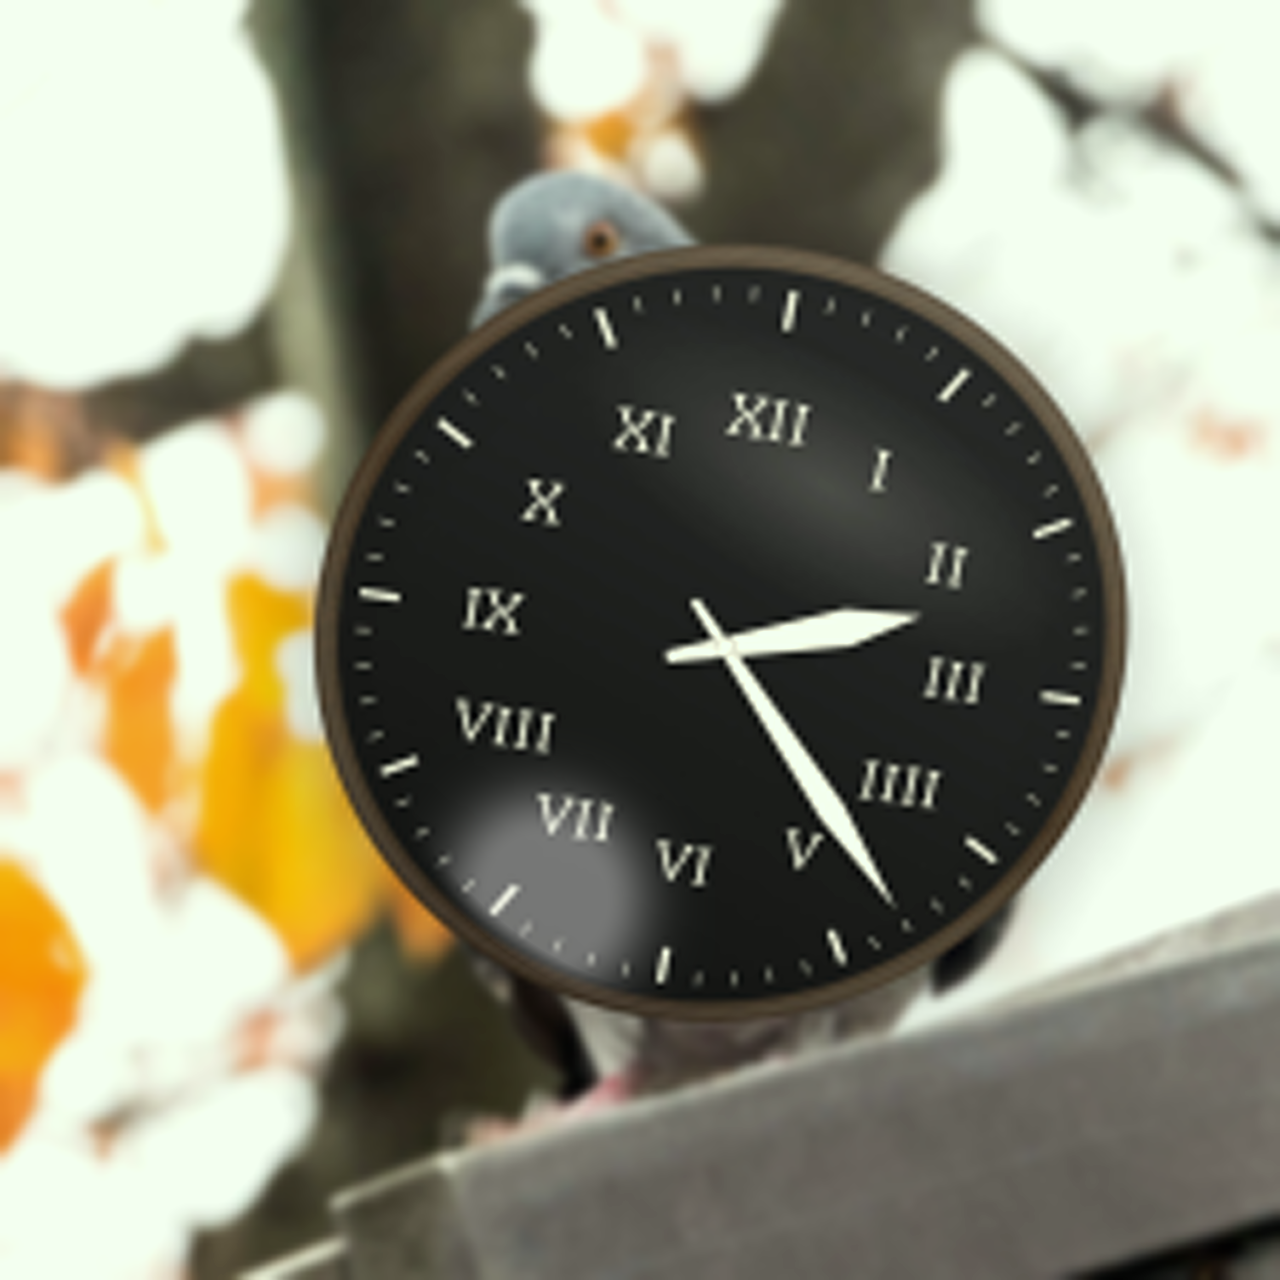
2:23
